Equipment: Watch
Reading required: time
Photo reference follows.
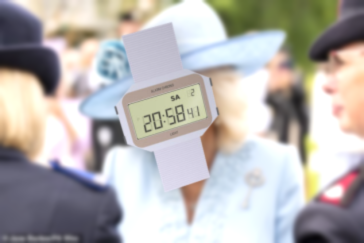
20:58:41
